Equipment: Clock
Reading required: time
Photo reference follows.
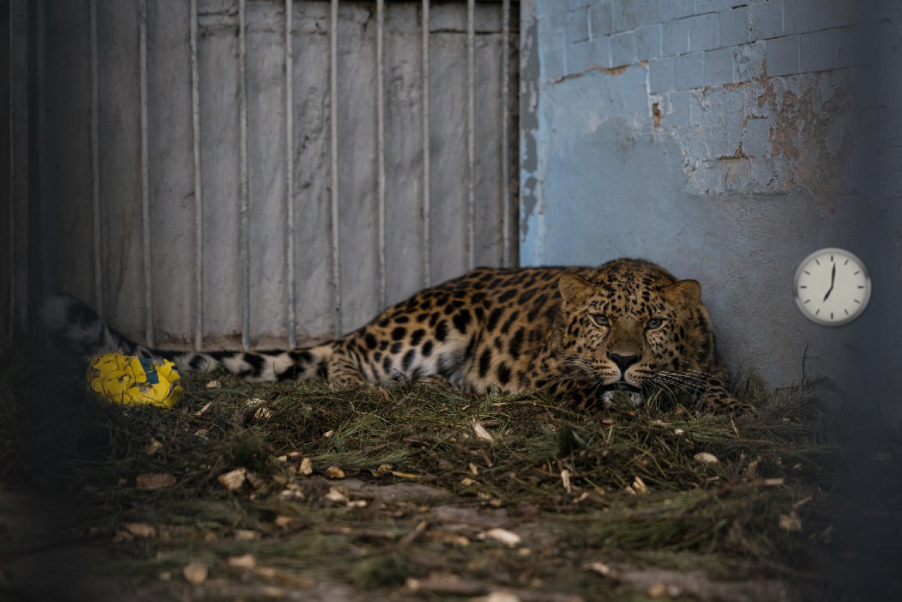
7:01
